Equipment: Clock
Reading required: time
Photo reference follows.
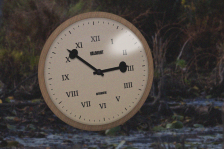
2:52
